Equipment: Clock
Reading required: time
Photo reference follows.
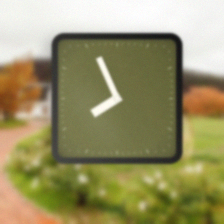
7:56
